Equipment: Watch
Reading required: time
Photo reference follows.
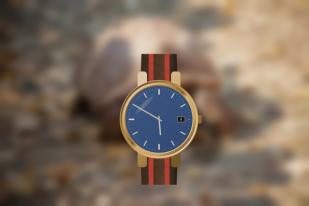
5:50
